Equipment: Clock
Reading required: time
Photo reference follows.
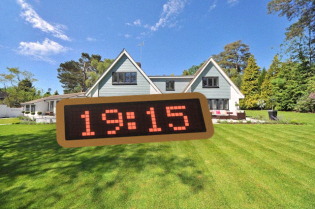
19:15
